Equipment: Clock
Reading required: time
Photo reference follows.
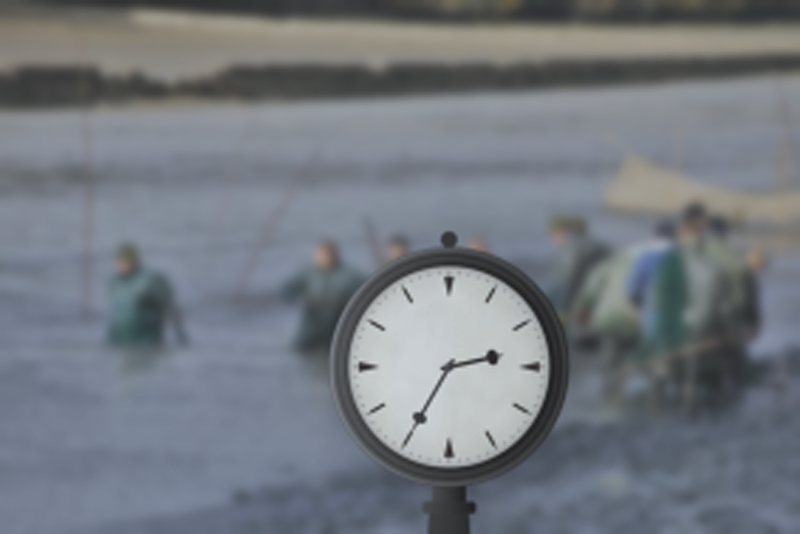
2:35
